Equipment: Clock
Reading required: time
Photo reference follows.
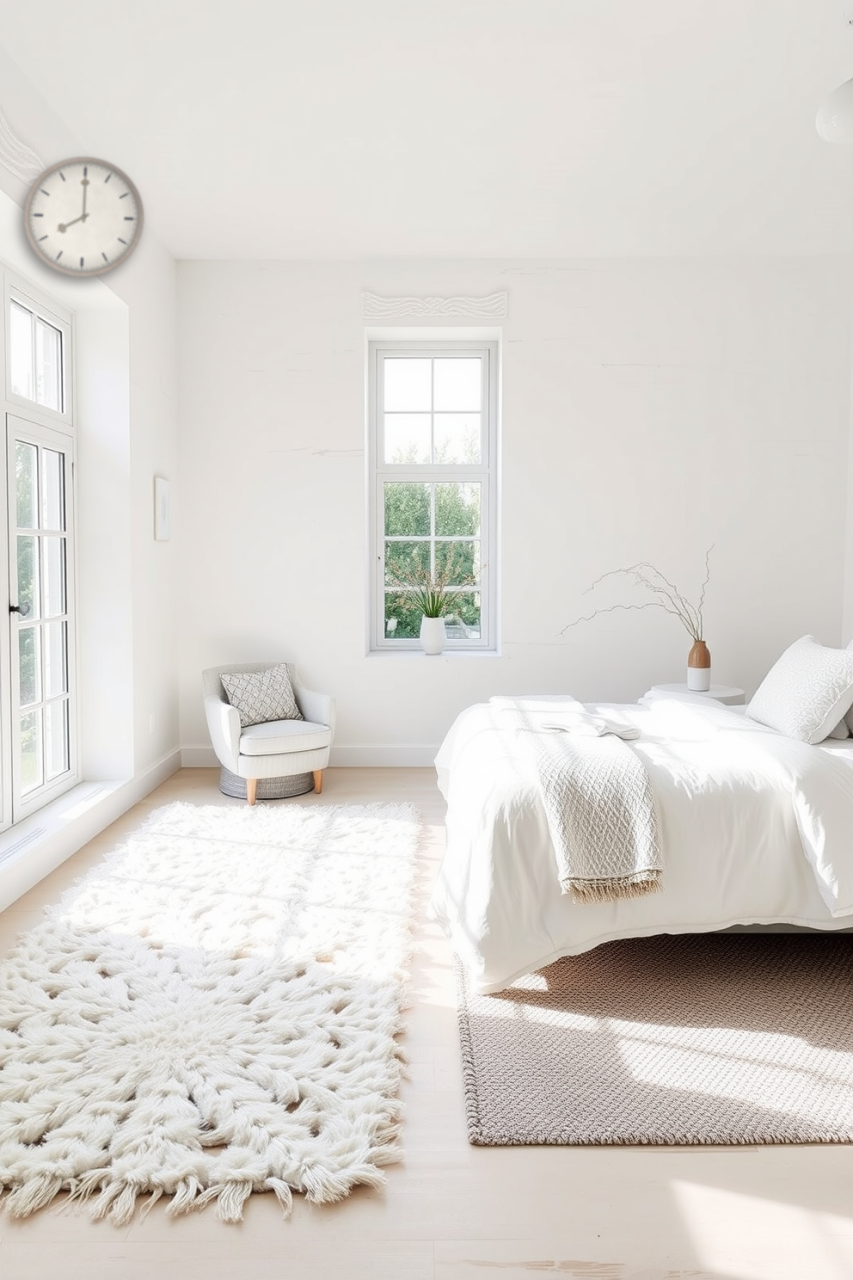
8:00
